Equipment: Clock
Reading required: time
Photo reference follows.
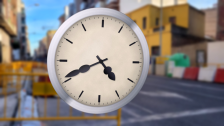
4:41
